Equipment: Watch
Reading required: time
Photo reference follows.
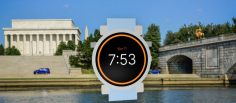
7:53
